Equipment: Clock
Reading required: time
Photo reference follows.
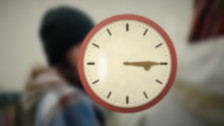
3:15
